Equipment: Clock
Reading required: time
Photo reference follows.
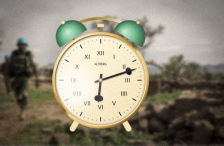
6:12
